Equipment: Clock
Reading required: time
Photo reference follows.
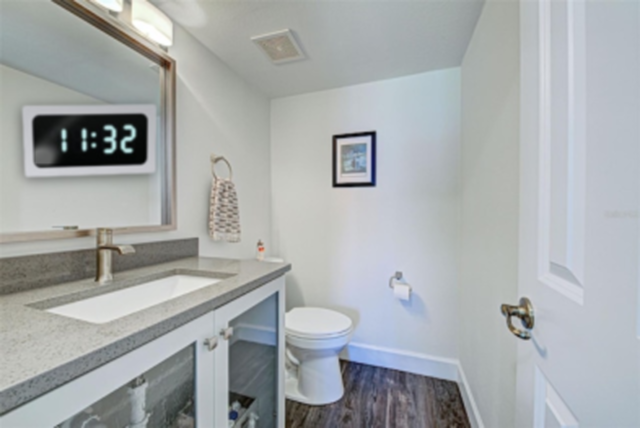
11:32
